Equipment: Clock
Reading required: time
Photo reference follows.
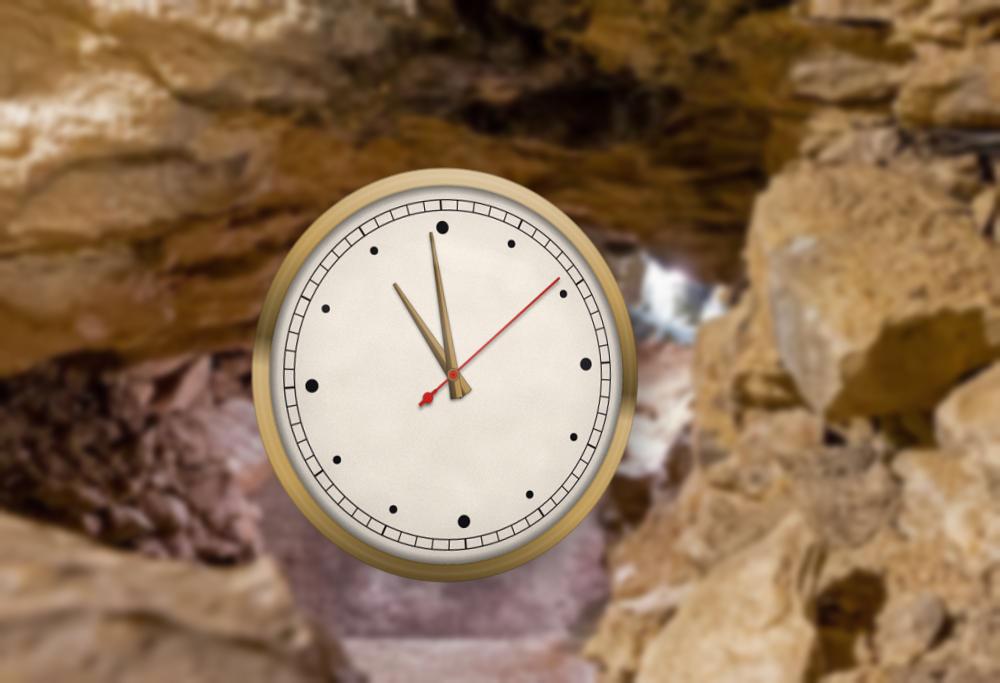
10:59:09
